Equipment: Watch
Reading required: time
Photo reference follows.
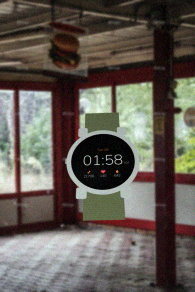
1:58
